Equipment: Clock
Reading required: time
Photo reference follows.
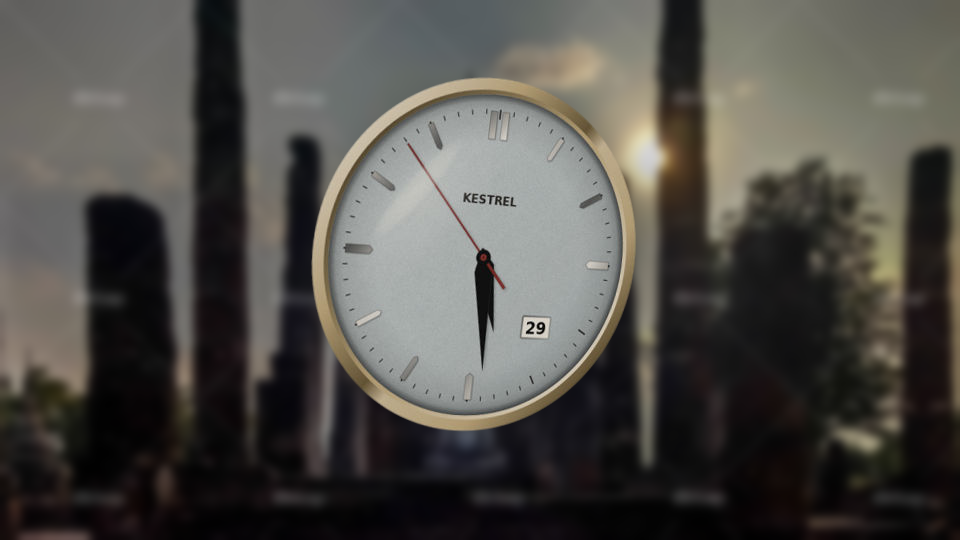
5:28:53
